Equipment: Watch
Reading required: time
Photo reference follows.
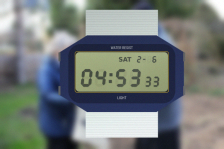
4:53:33
